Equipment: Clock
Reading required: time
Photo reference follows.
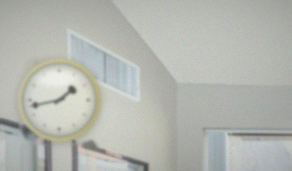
1:43
